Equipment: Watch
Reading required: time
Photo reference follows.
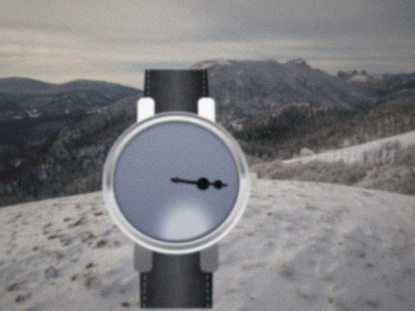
3:16
